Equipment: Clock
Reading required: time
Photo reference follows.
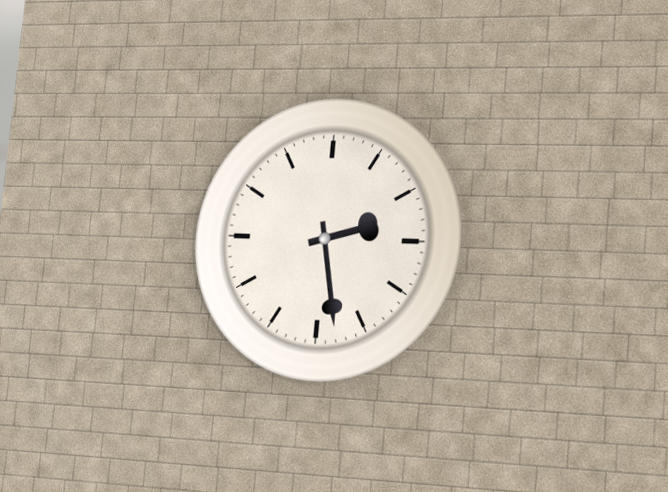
2:28
